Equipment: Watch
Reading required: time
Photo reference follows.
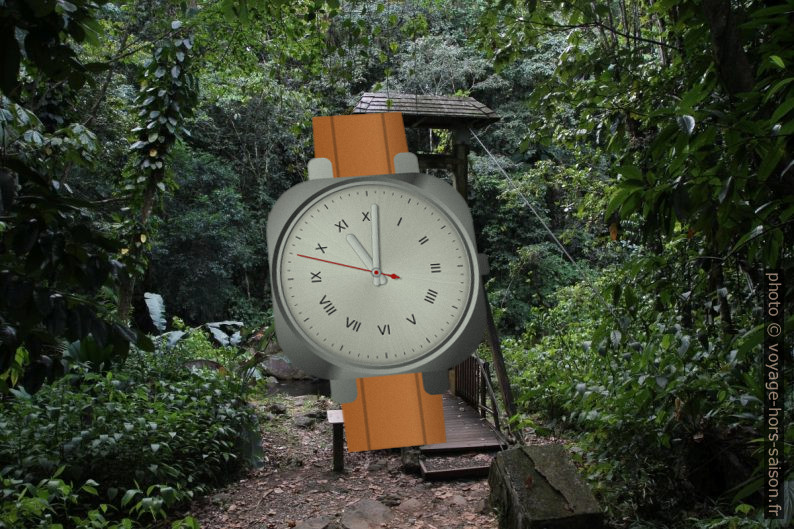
11:00:48
